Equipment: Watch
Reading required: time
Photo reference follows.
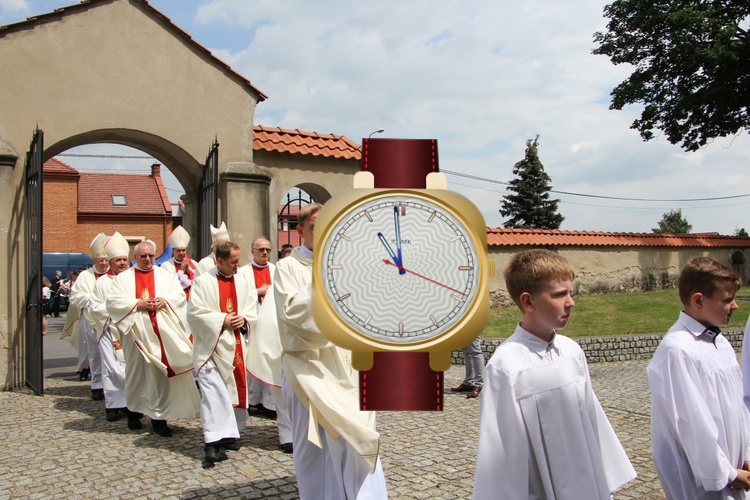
10:59:19
